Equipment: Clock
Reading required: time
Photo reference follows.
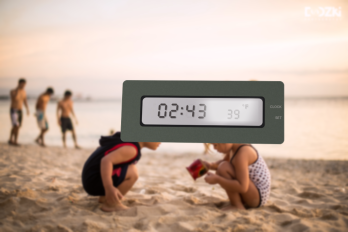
2:43
